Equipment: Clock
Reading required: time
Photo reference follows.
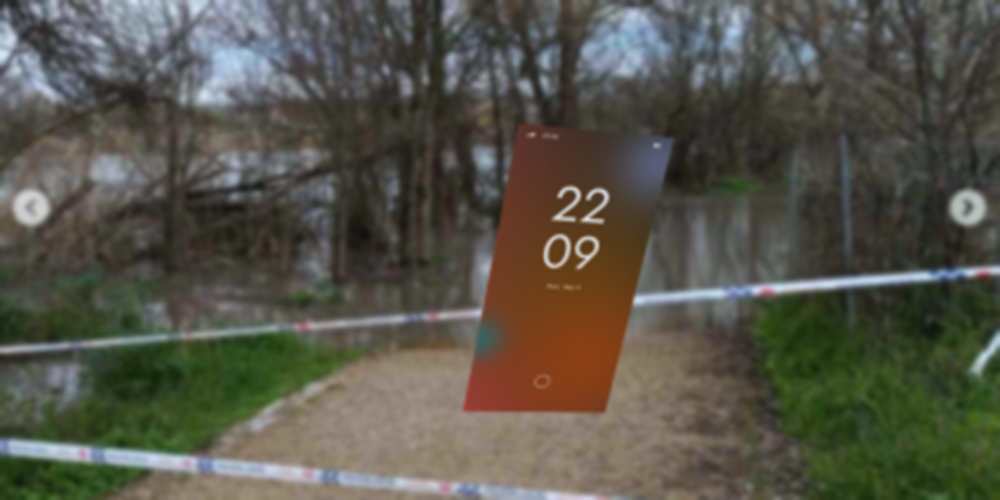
22:09
